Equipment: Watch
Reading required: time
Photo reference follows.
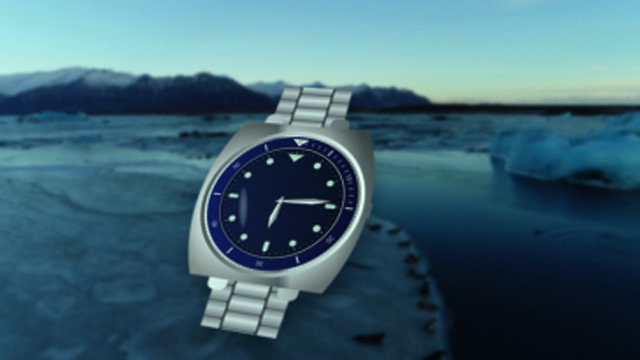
6:14
